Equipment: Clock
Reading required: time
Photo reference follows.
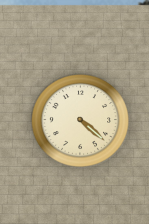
4:22
